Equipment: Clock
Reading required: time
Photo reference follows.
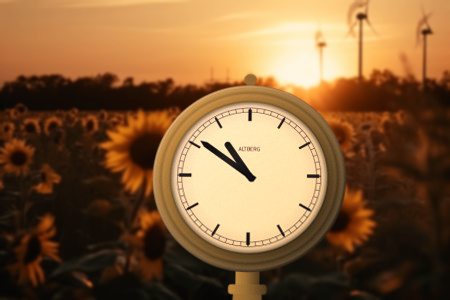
10:51
